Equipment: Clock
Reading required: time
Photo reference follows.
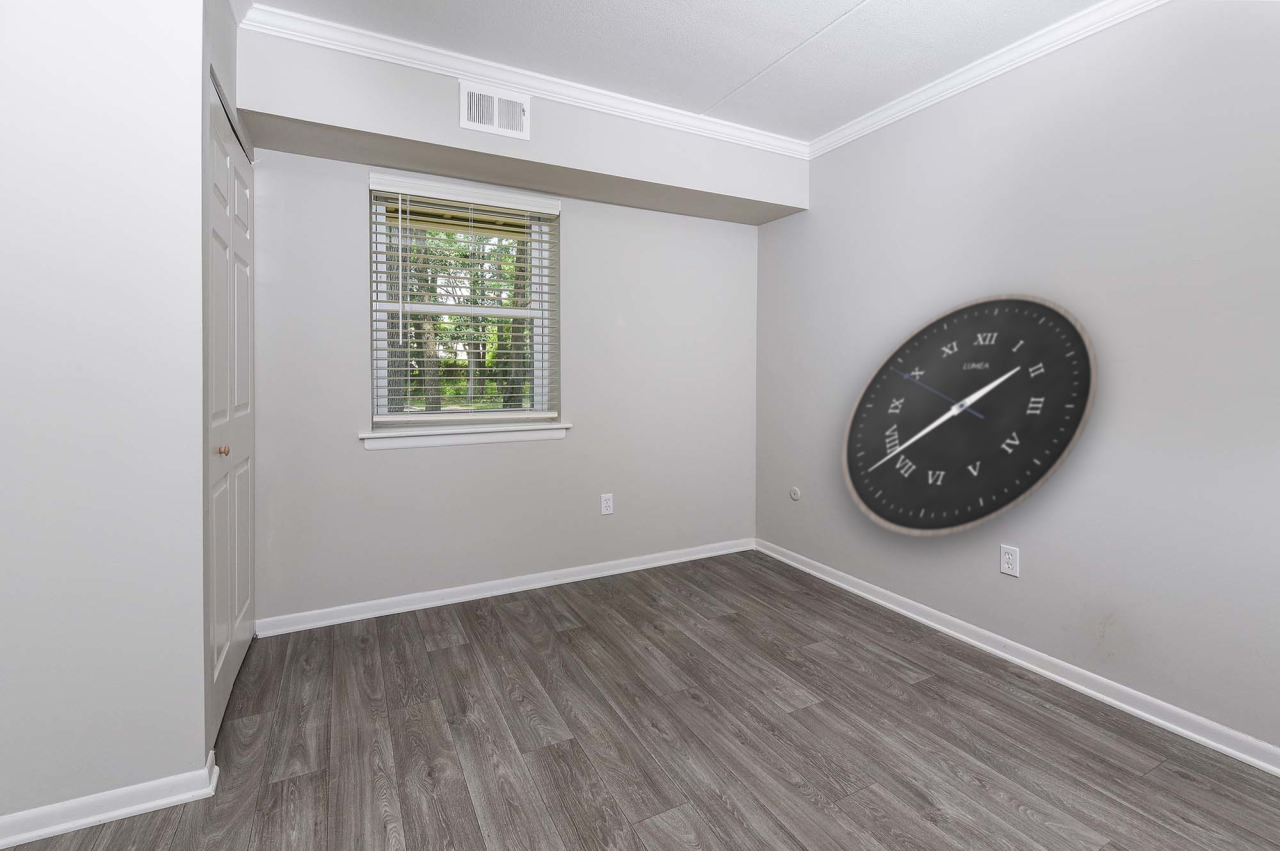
1:37:49
